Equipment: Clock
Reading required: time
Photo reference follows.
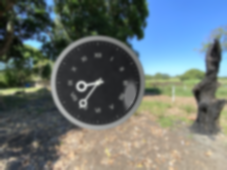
8:36
